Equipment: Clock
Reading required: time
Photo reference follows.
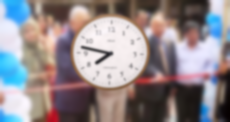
7:47
